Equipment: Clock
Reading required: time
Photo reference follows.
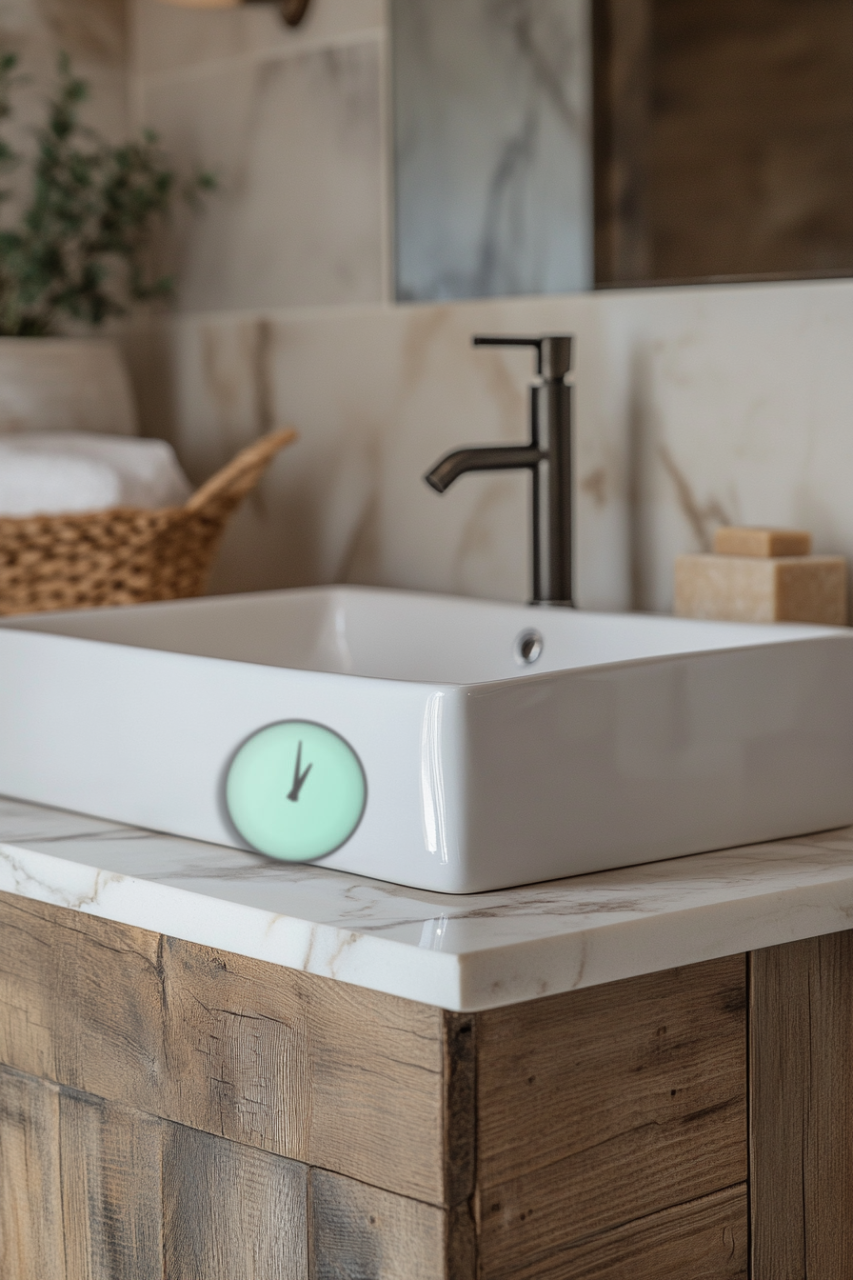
1:01
